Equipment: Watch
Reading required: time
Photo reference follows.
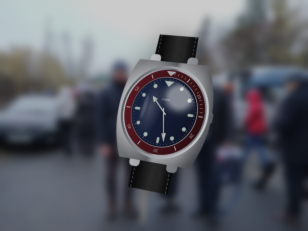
10:28
